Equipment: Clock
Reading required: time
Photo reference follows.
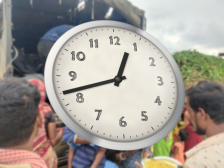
12:42
